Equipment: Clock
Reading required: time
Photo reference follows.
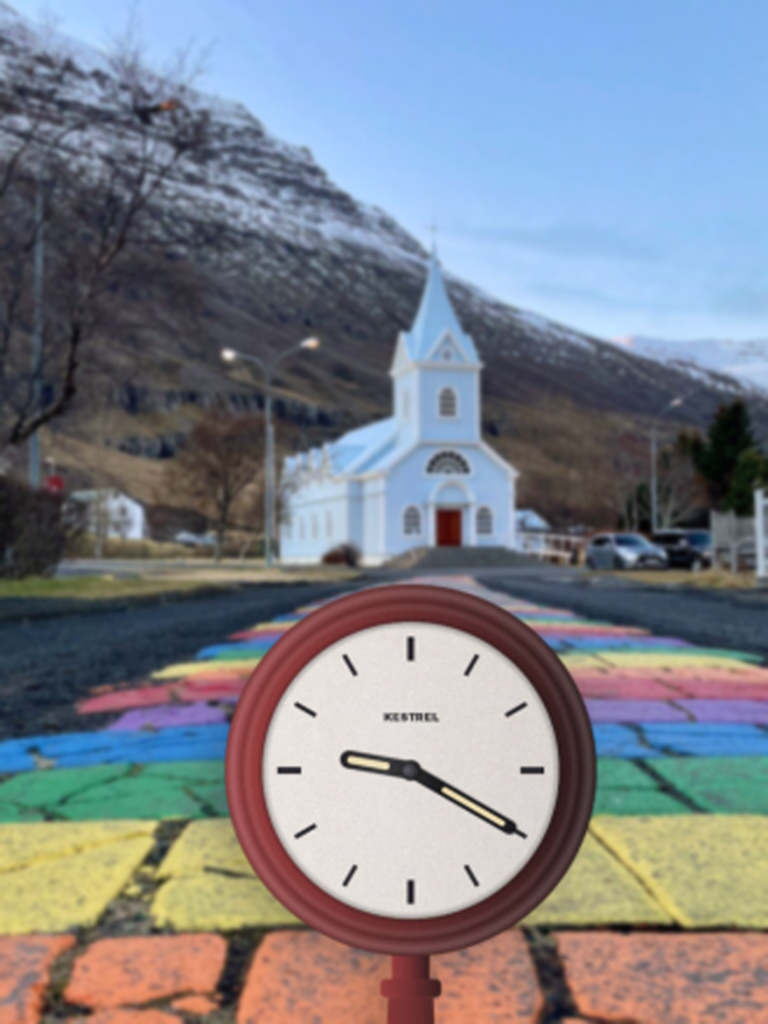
9:20
